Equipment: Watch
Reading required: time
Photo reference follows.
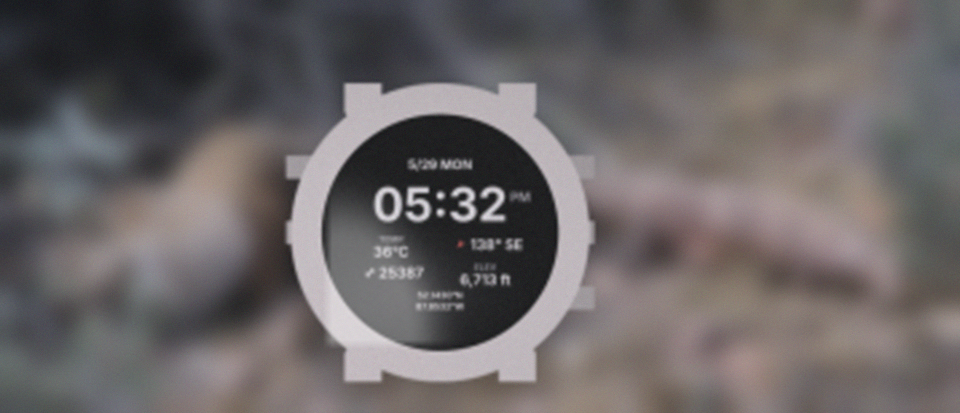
5:32
